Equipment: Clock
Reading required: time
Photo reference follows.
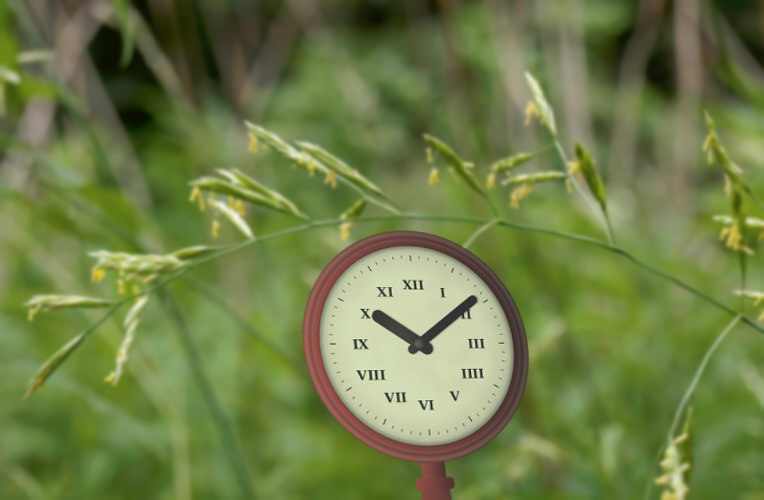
10:09
